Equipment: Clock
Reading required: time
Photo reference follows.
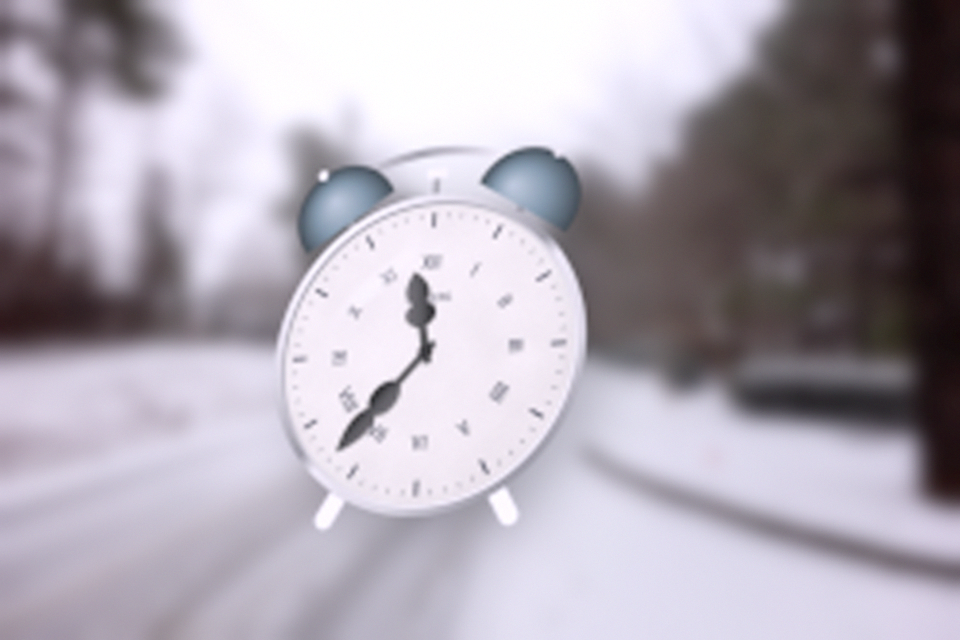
11:37
